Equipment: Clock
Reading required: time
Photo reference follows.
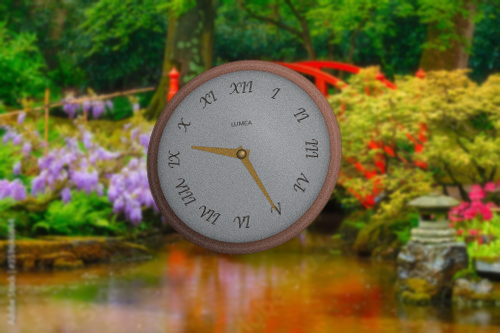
9:25
